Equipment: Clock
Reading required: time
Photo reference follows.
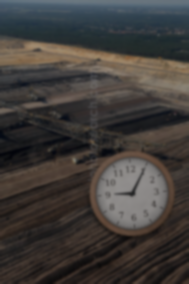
9:05
